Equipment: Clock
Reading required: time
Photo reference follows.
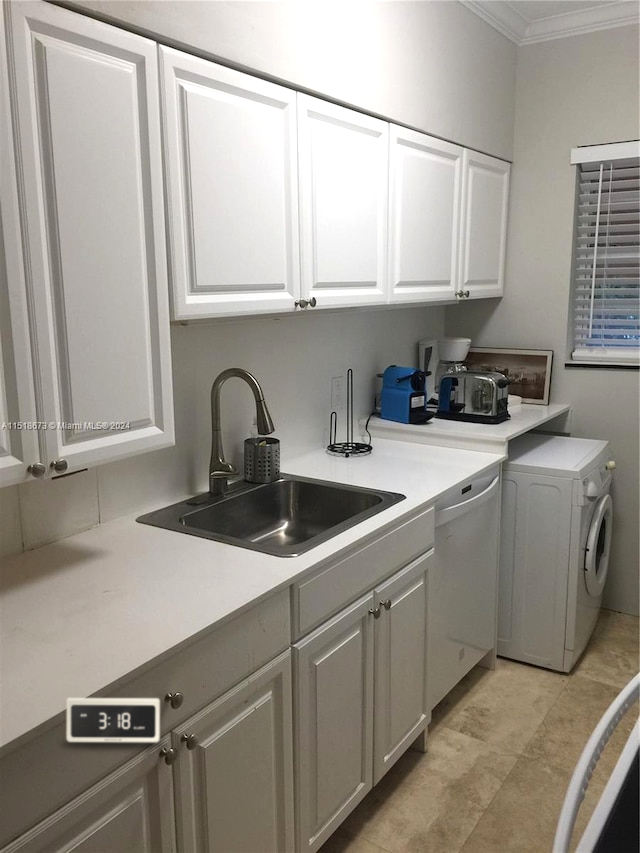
3:18
